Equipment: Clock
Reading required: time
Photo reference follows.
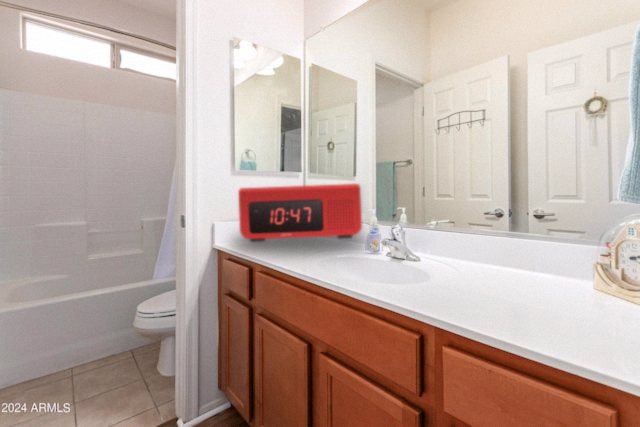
10:47
